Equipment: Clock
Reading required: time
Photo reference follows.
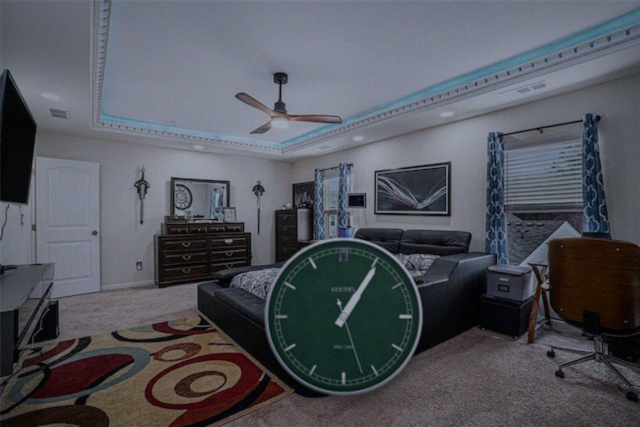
1:05:27
